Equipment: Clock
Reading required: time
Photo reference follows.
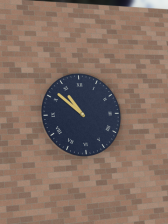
10:52
